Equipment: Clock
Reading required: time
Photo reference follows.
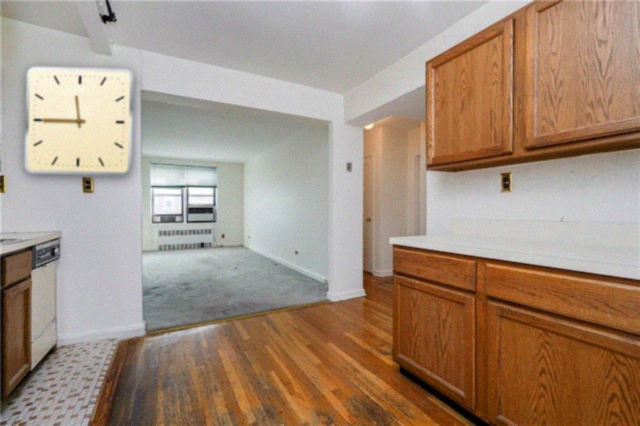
11:45
